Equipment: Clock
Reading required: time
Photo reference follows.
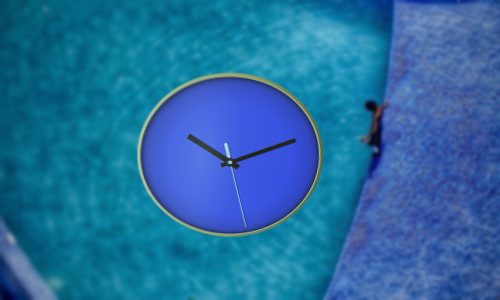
10:11:28
